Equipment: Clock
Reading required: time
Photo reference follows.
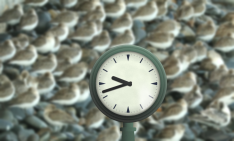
9:42
